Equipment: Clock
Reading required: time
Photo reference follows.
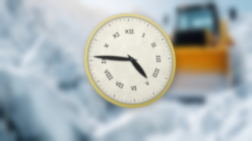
4:46
